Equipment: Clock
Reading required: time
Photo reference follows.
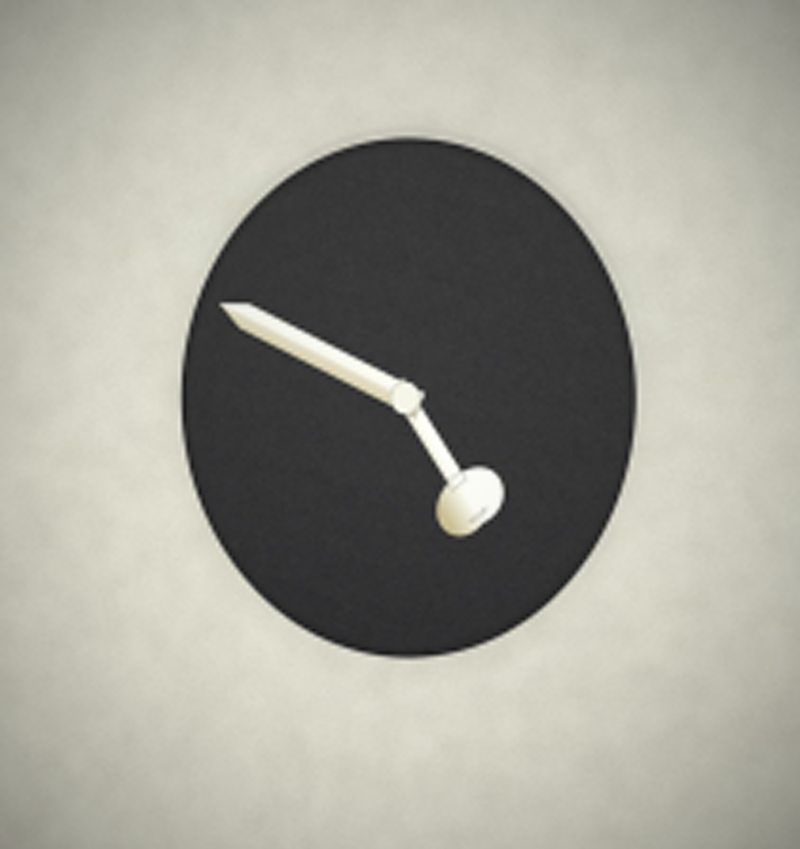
4:49
